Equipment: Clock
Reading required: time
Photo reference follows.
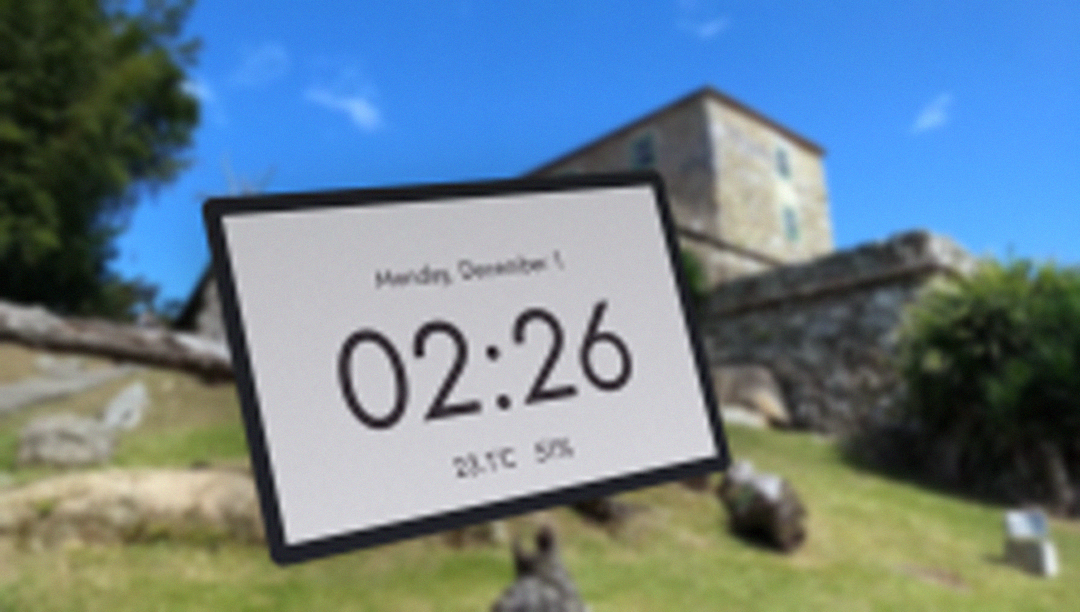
2:26
